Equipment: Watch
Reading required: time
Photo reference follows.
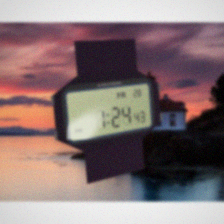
1:24
